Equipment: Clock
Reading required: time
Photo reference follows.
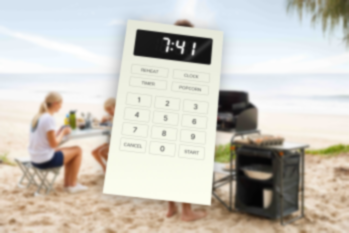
7:41
